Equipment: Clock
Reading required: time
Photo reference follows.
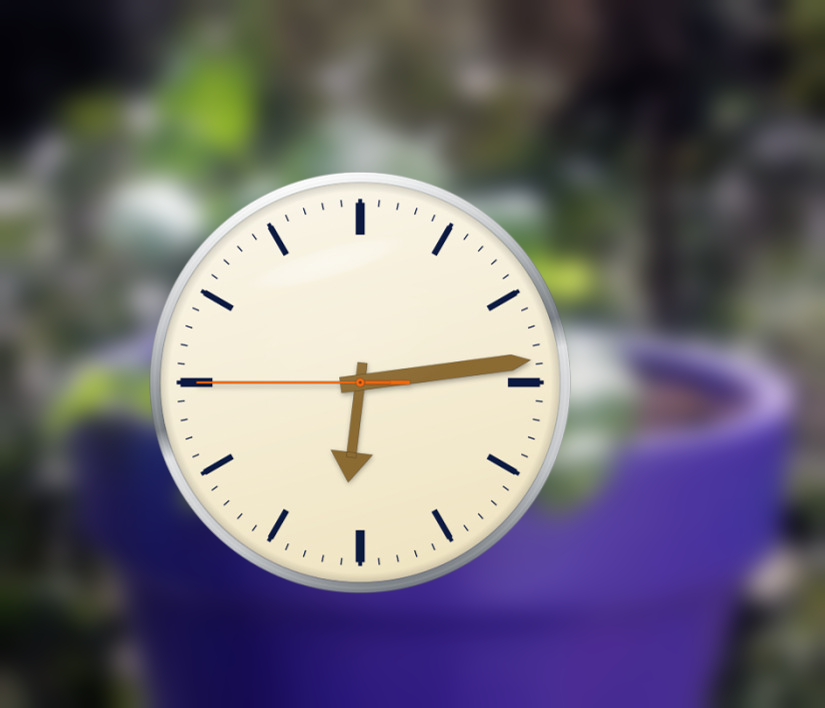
6:13:45
